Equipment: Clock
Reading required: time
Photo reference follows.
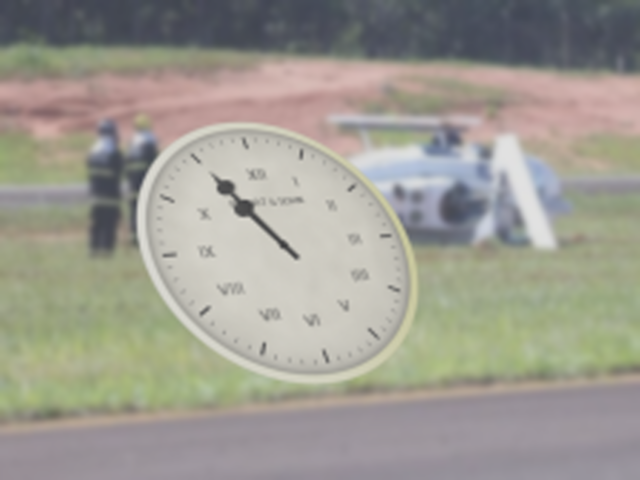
10:55
